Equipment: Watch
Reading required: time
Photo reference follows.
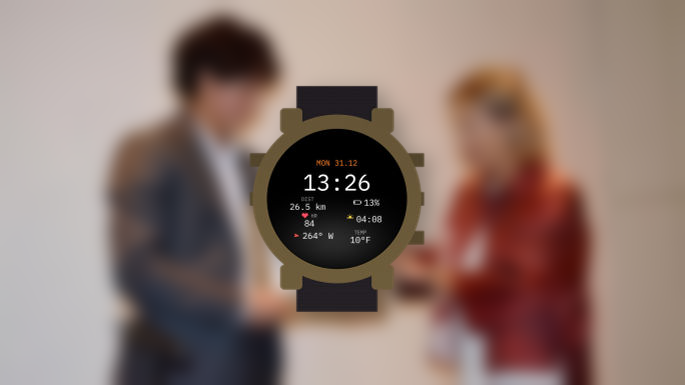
13:26
